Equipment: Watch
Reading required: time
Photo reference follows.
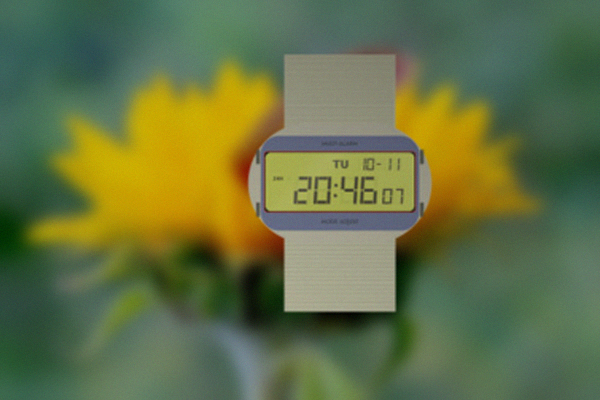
20:46:07
